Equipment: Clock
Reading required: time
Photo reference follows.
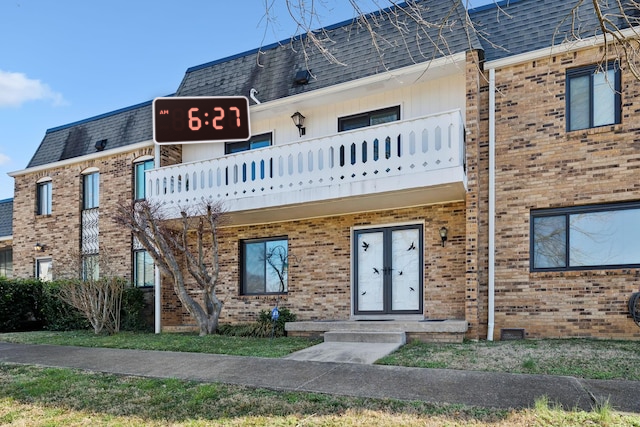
6:27
